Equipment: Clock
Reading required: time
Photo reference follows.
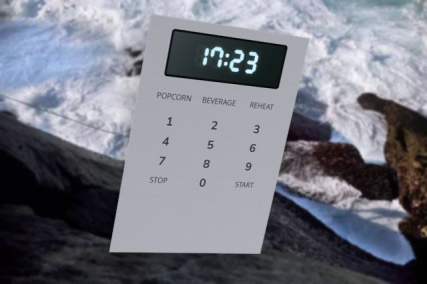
17:23
